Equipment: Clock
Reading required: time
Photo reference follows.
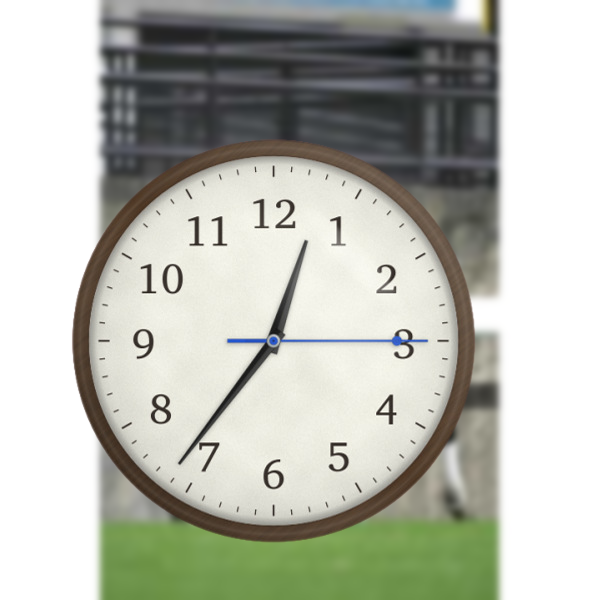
12:36:15
